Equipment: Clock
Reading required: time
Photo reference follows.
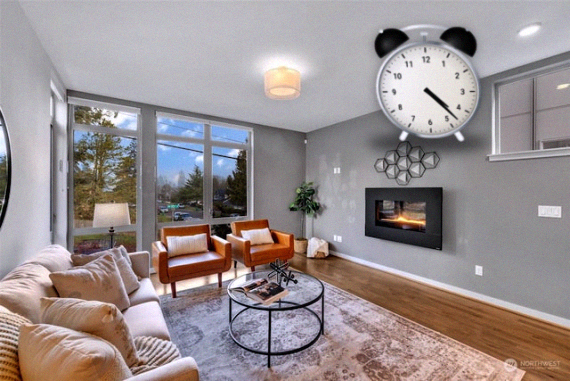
4:23
